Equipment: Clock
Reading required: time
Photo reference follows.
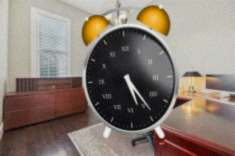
5:24
